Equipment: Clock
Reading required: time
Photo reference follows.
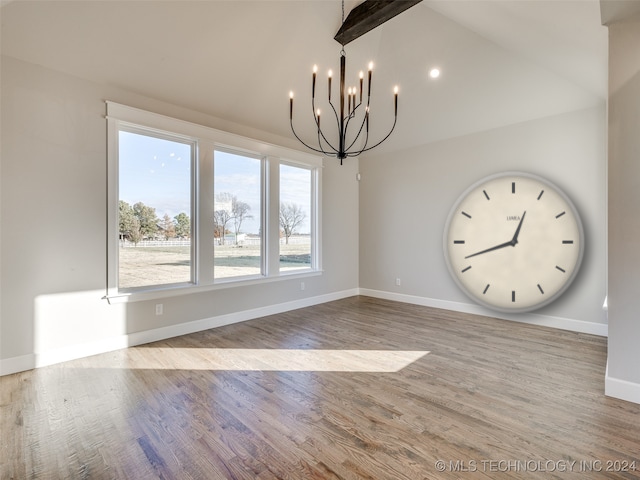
12:42
